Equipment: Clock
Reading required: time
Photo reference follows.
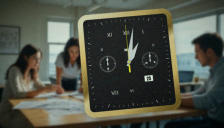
1:02
